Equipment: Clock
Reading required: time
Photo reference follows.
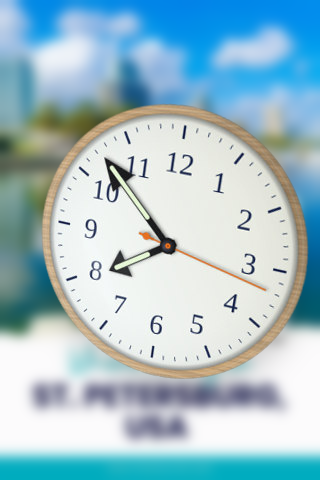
7:52:17
